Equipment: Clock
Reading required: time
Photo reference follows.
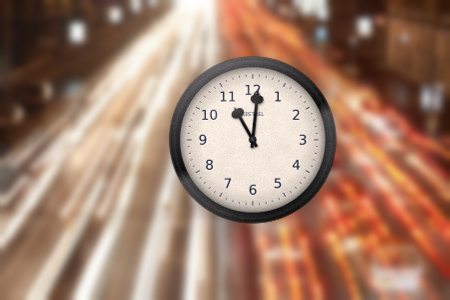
11:01
